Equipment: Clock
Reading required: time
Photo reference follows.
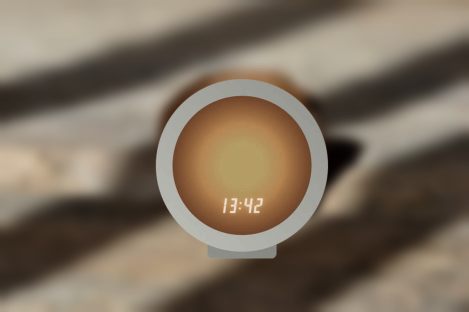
13:42
